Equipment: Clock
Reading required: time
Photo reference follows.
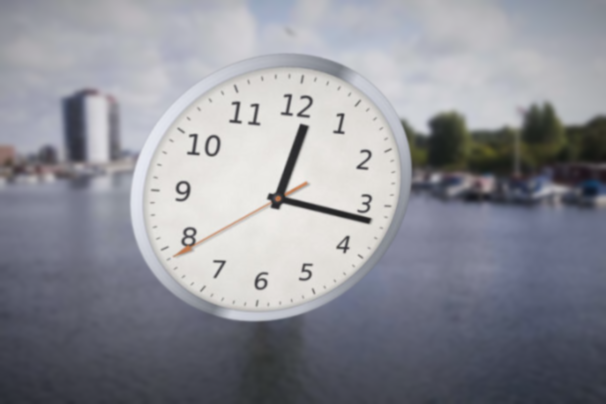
12:16:39
